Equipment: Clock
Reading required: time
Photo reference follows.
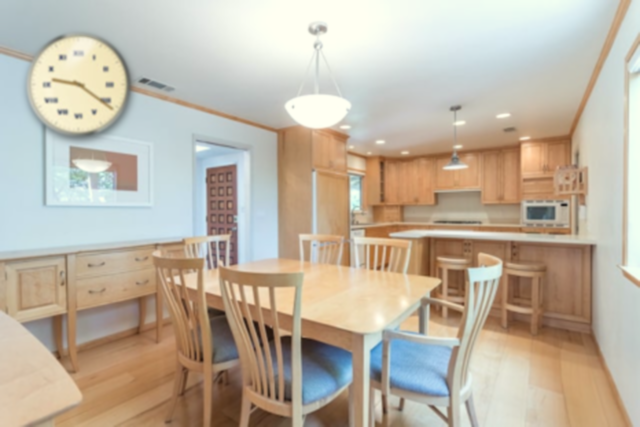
9:21
